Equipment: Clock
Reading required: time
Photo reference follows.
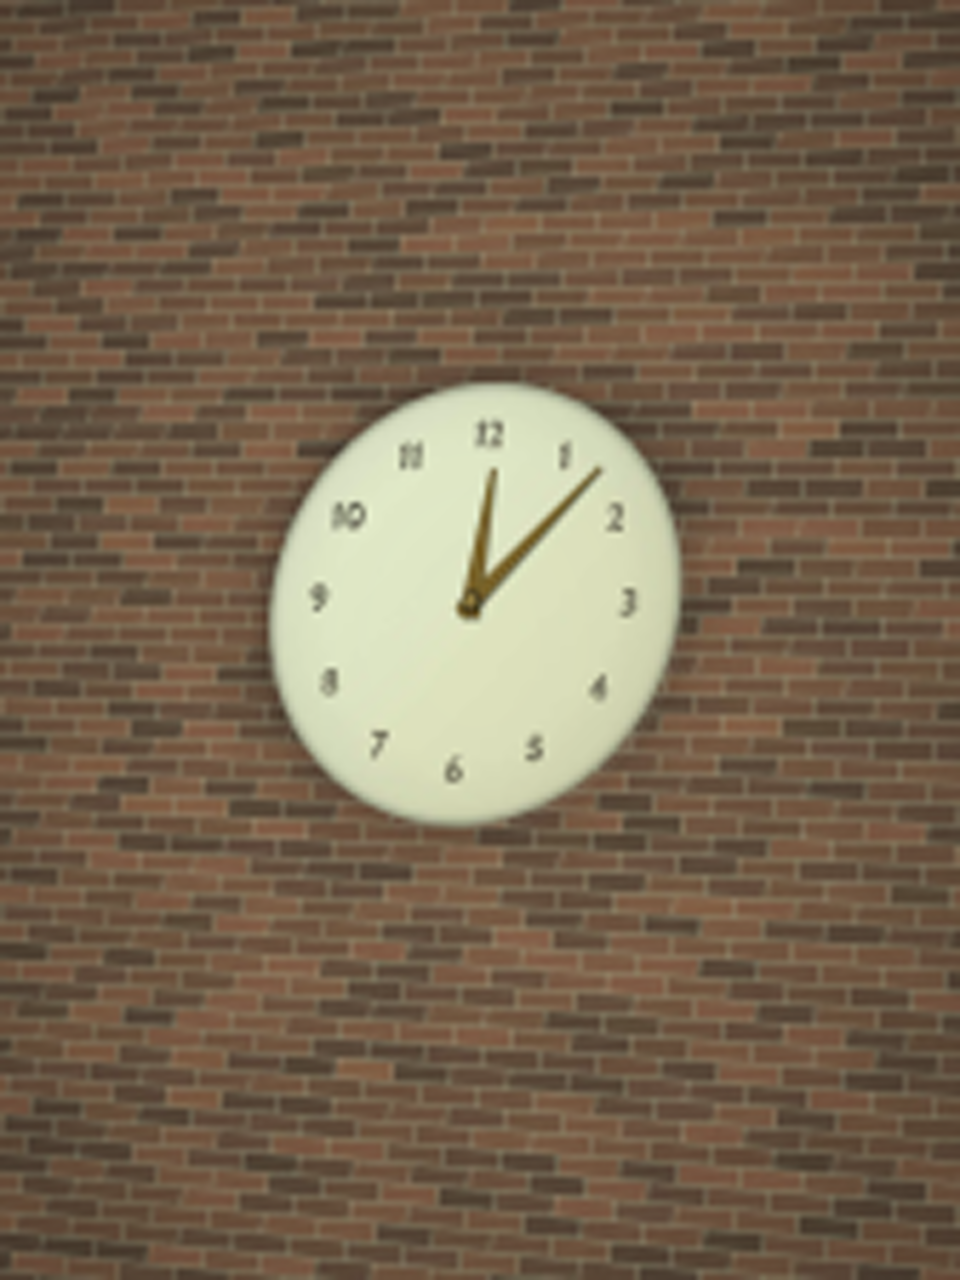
12:07
